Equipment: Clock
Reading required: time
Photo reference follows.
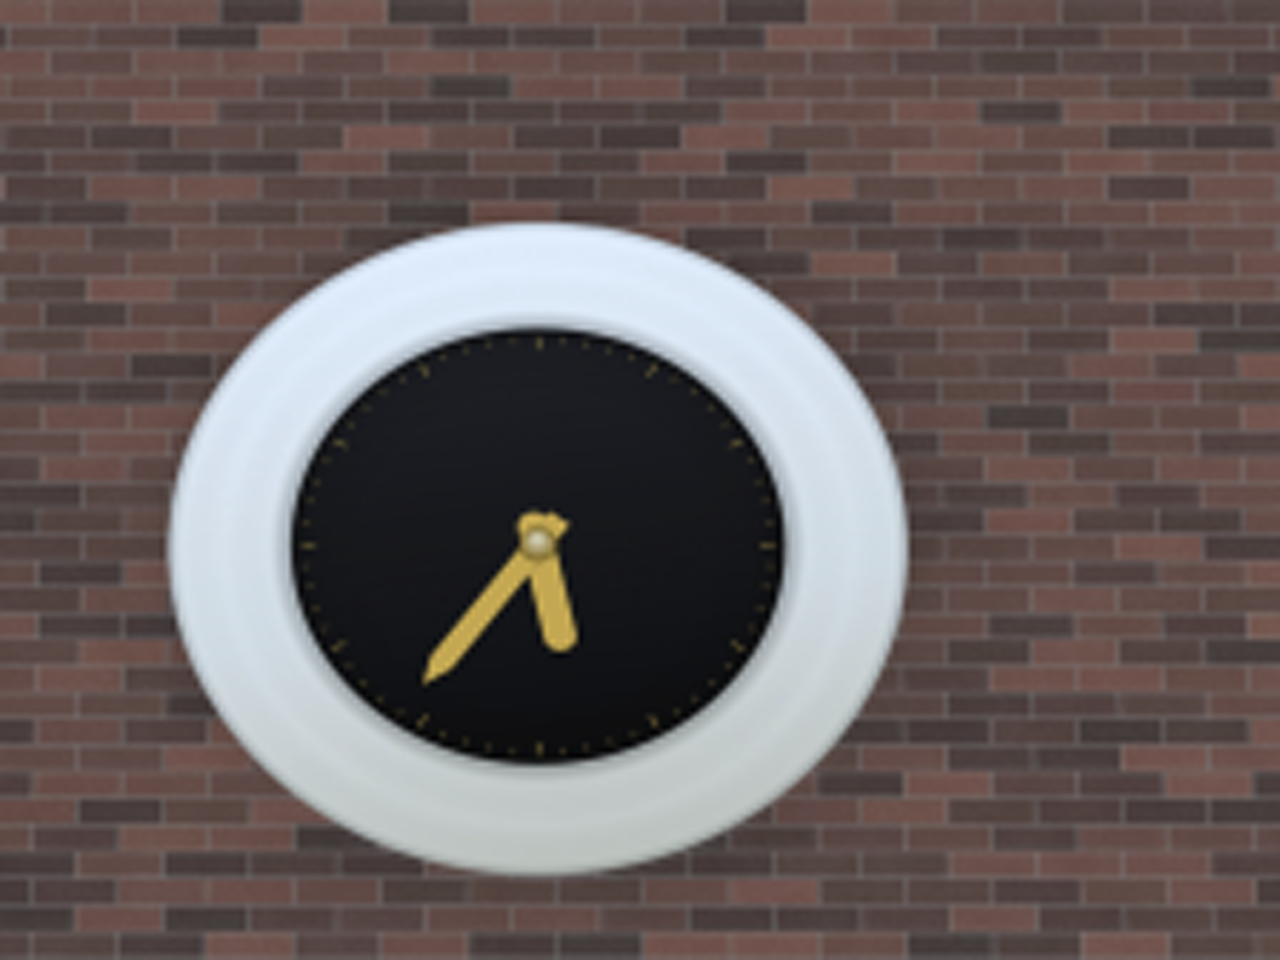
5:36
